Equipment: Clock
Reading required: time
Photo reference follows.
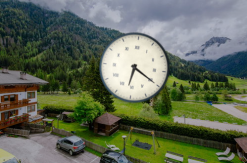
6:20
